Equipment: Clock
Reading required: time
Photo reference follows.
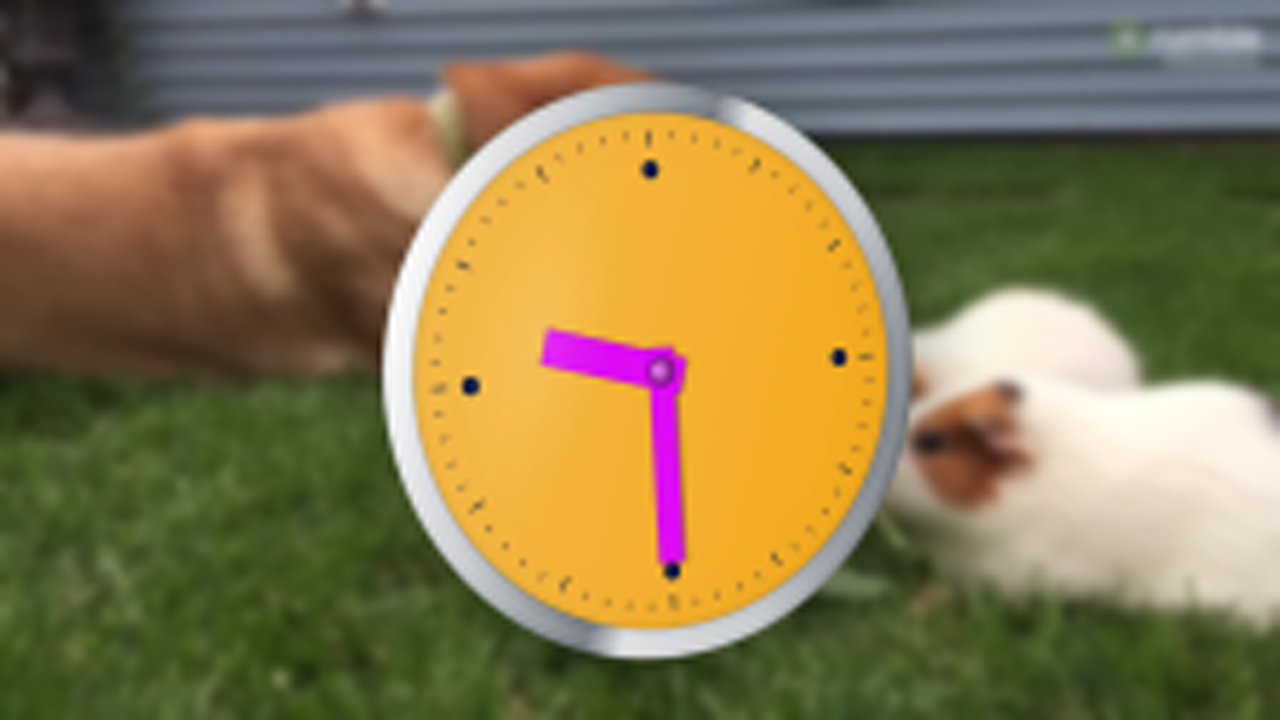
9:30
